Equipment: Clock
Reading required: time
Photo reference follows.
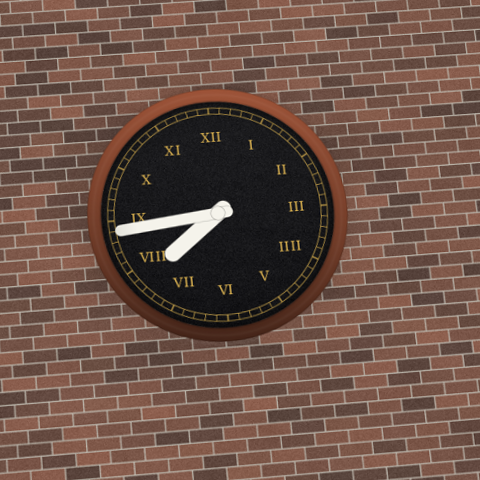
7:44
